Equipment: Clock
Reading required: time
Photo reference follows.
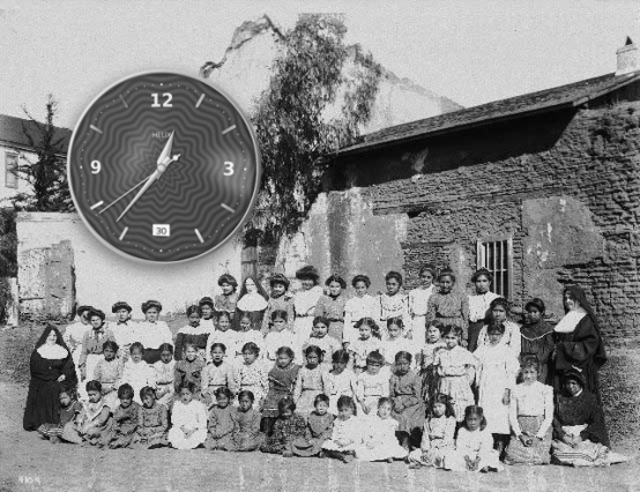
12:36:39
